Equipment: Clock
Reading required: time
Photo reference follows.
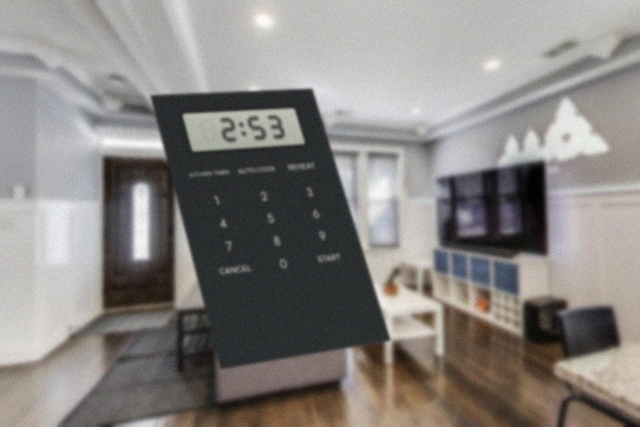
2:53
